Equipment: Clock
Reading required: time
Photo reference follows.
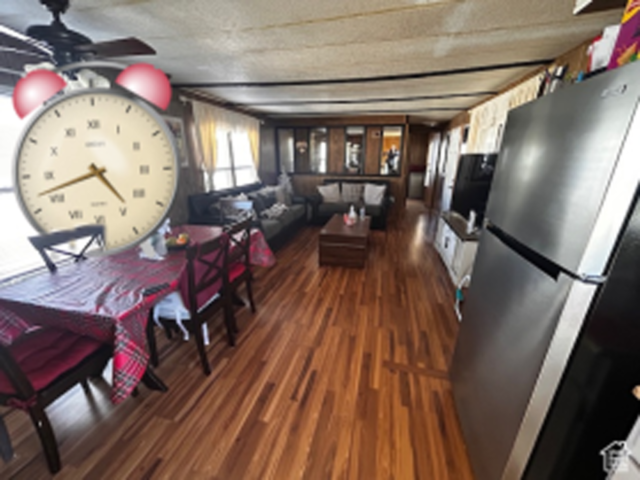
4:42
